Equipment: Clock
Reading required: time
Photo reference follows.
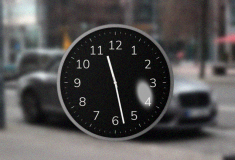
11:28
